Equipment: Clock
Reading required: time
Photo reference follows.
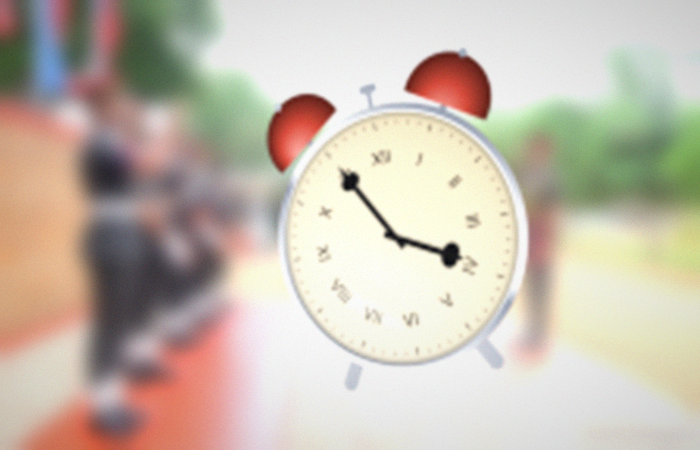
3:55
